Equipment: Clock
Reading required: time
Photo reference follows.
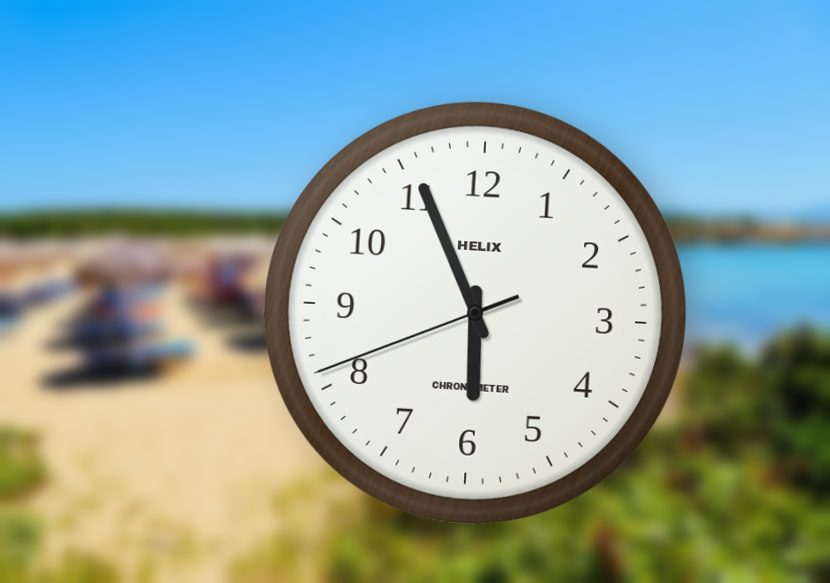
5:55:41
